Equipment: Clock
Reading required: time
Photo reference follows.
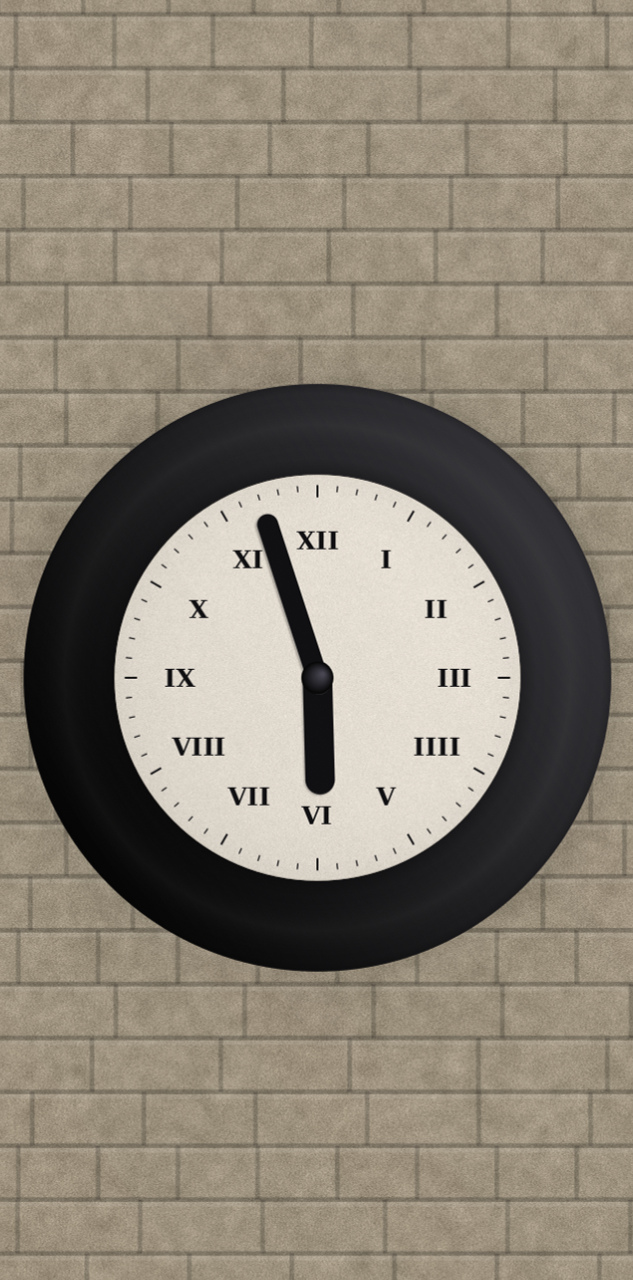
5:57
